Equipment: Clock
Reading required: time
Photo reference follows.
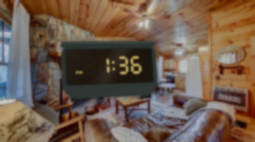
1:36
